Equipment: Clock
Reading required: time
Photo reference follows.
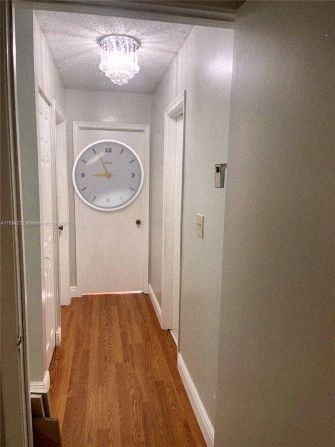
8:56
